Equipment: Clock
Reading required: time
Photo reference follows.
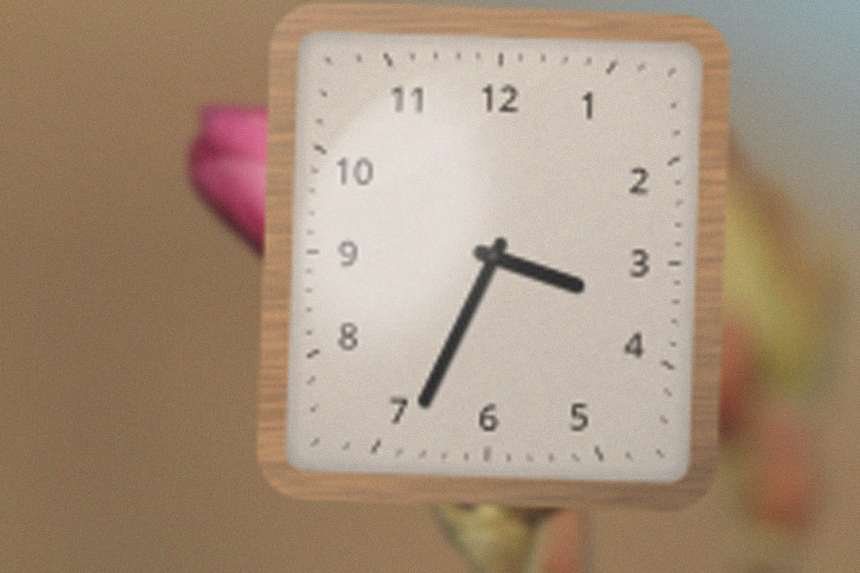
3:34
